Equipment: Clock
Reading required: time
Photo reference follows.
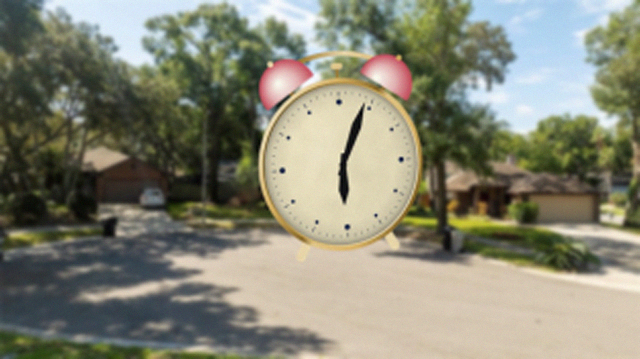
6:04
